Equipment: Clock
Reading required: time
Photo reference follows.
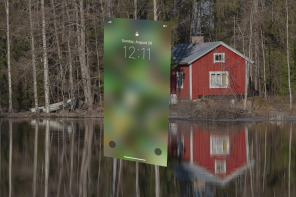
12:11
